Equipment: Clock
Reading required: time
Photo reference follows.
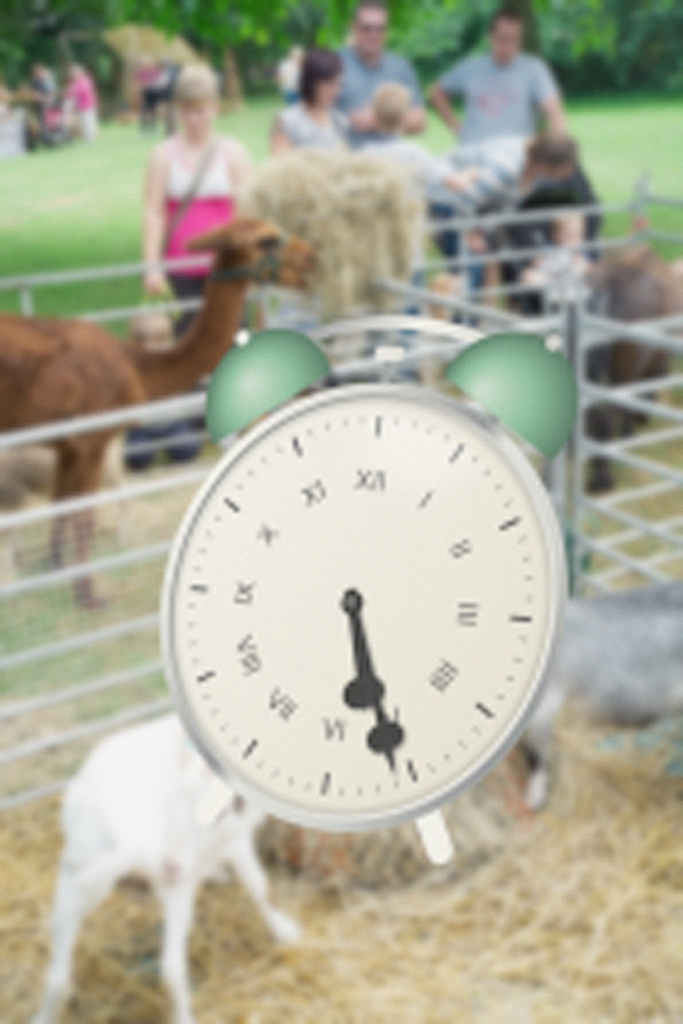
5:26
